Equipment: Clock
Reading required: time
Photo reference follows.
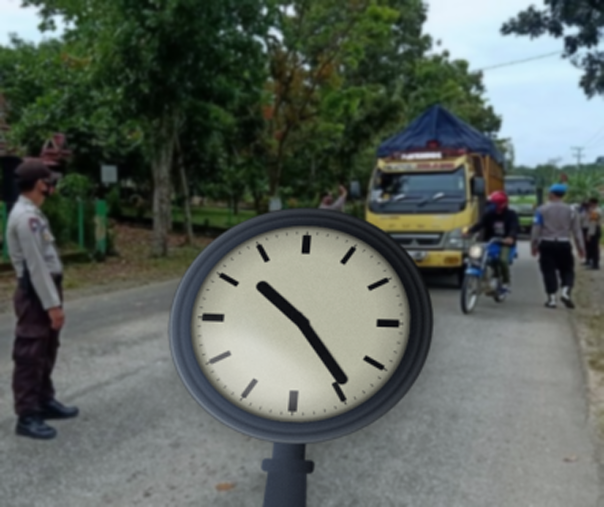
10:24
